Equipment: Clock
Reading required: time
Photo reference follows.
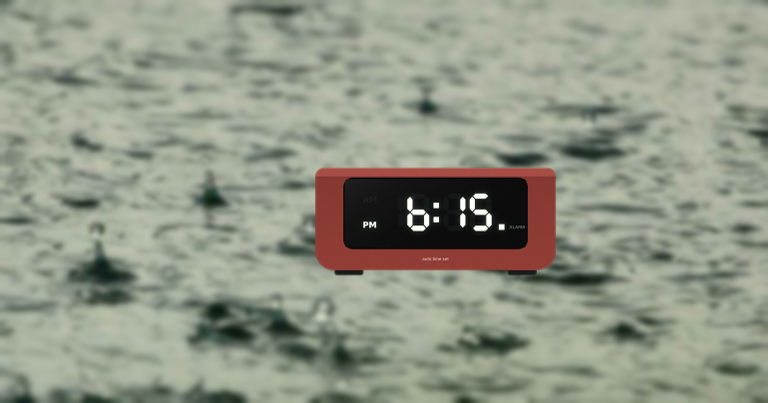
6:15
